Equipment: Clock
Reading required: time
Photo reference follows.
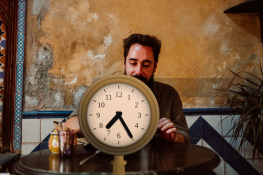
7:25
